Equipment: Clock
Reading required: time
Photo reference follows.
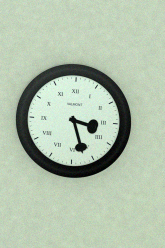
3:27
